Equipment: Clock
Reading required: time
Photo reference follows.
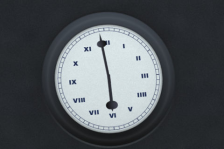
5:59
